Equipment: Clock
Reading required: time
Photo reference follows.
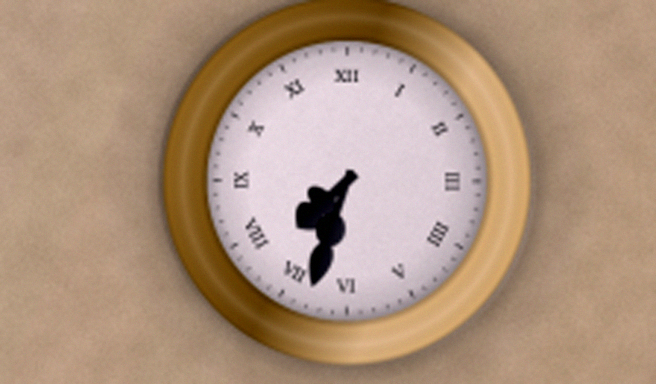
7:33
